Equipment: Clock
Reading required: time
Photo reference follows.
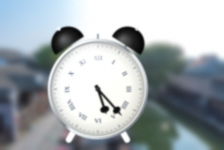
5:23
